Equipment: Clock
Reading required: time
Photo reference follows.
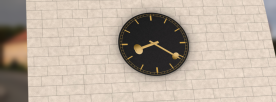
8:21
